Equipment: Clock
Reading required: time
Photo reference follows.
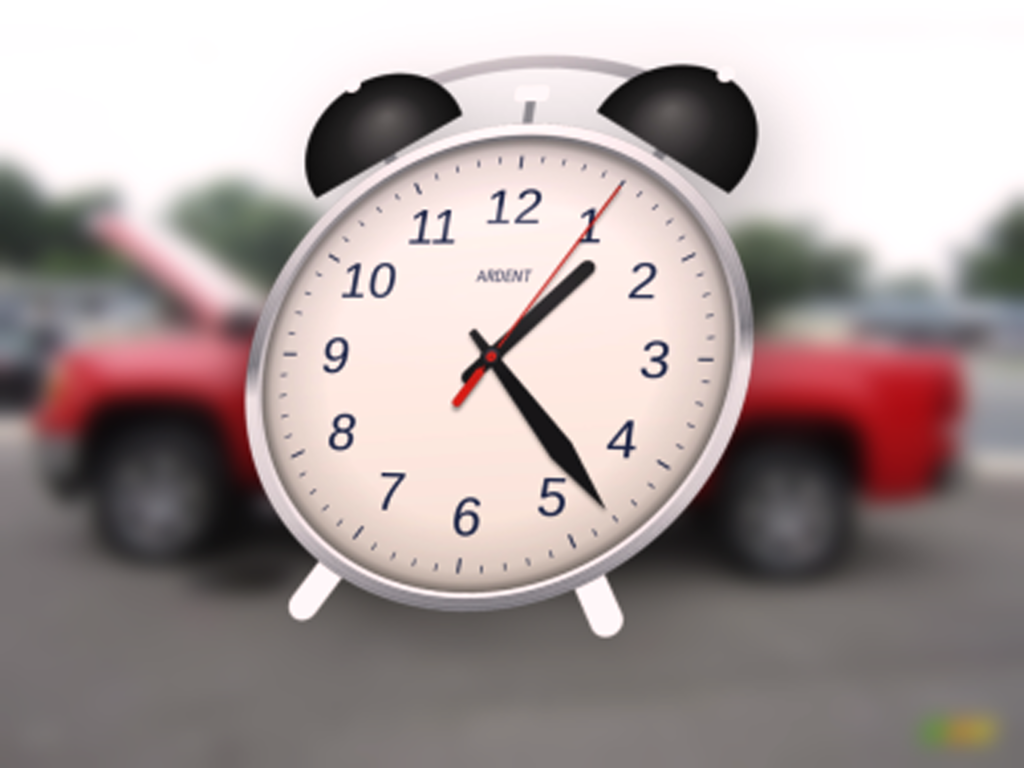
1:23:05
